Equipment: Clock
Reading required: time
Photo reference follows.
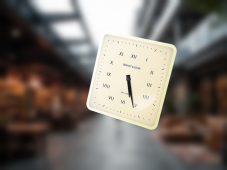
5:26
